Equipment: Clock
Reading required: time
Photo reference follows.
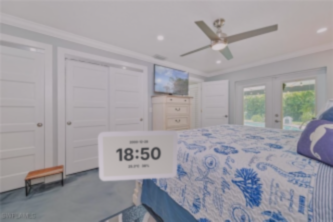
18:50
